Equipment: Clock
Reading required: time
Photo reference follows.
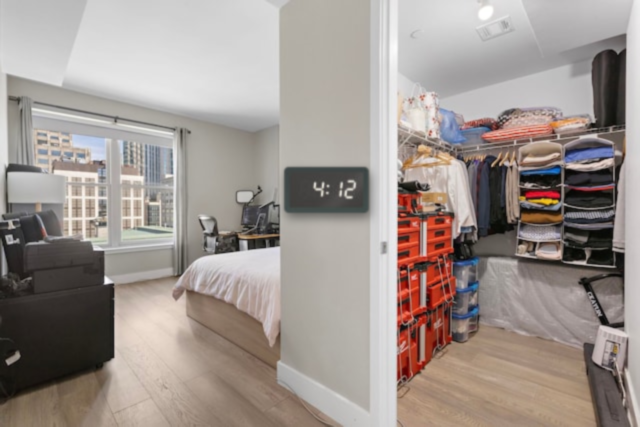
4:12
